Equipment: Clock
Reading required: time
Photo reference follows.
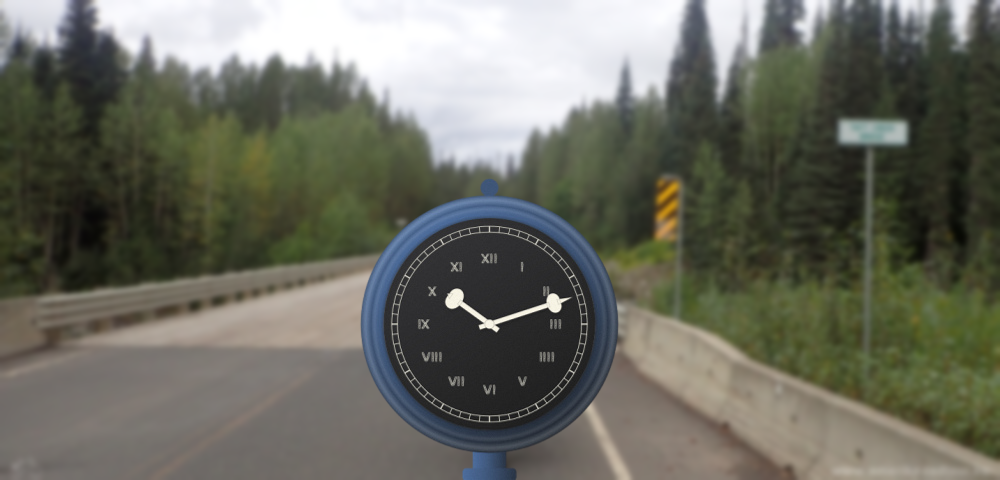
10:12
